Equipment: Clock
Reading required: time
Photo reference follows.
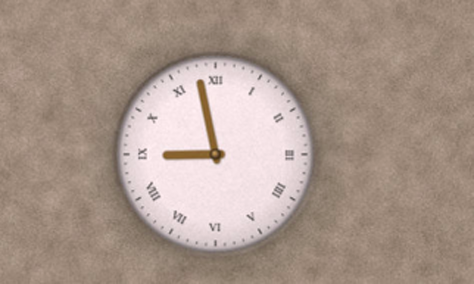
8:58
